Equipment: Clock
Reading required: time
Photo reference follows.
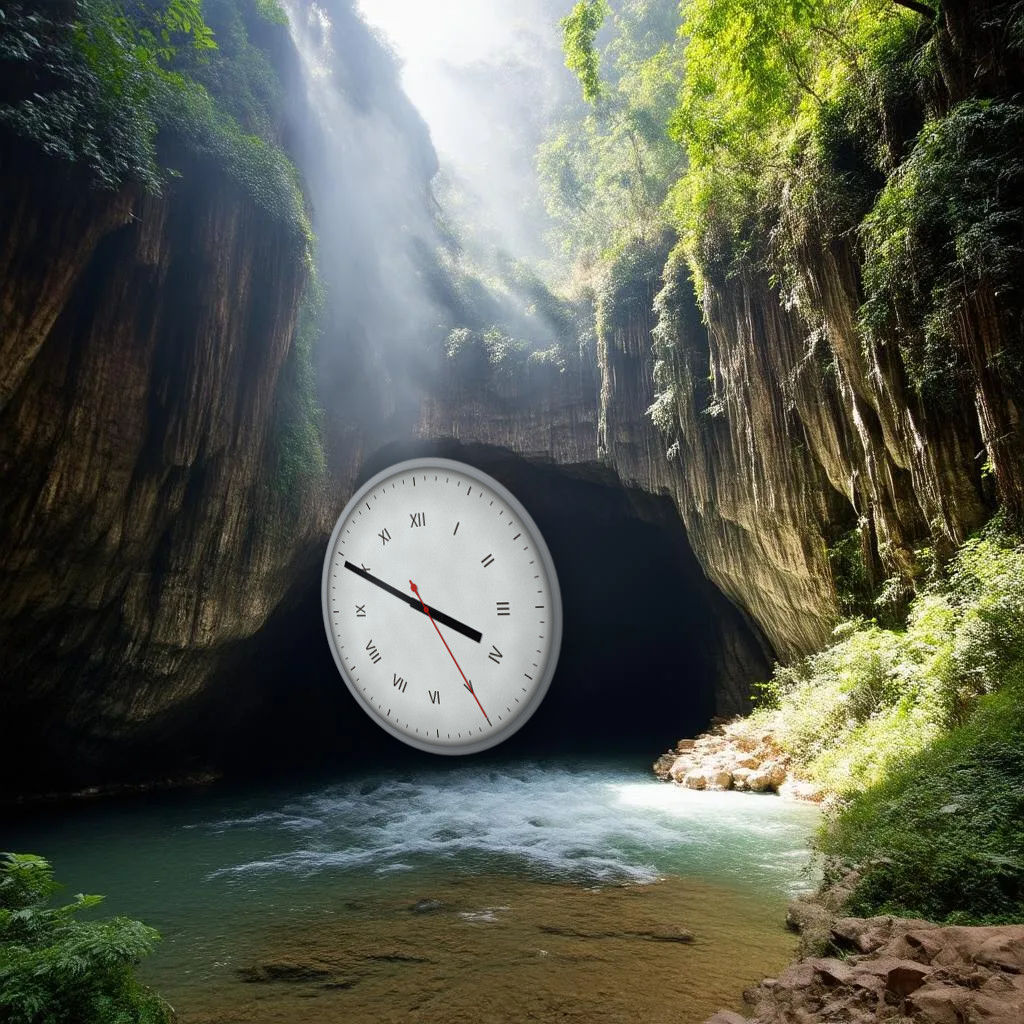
3:49:25
